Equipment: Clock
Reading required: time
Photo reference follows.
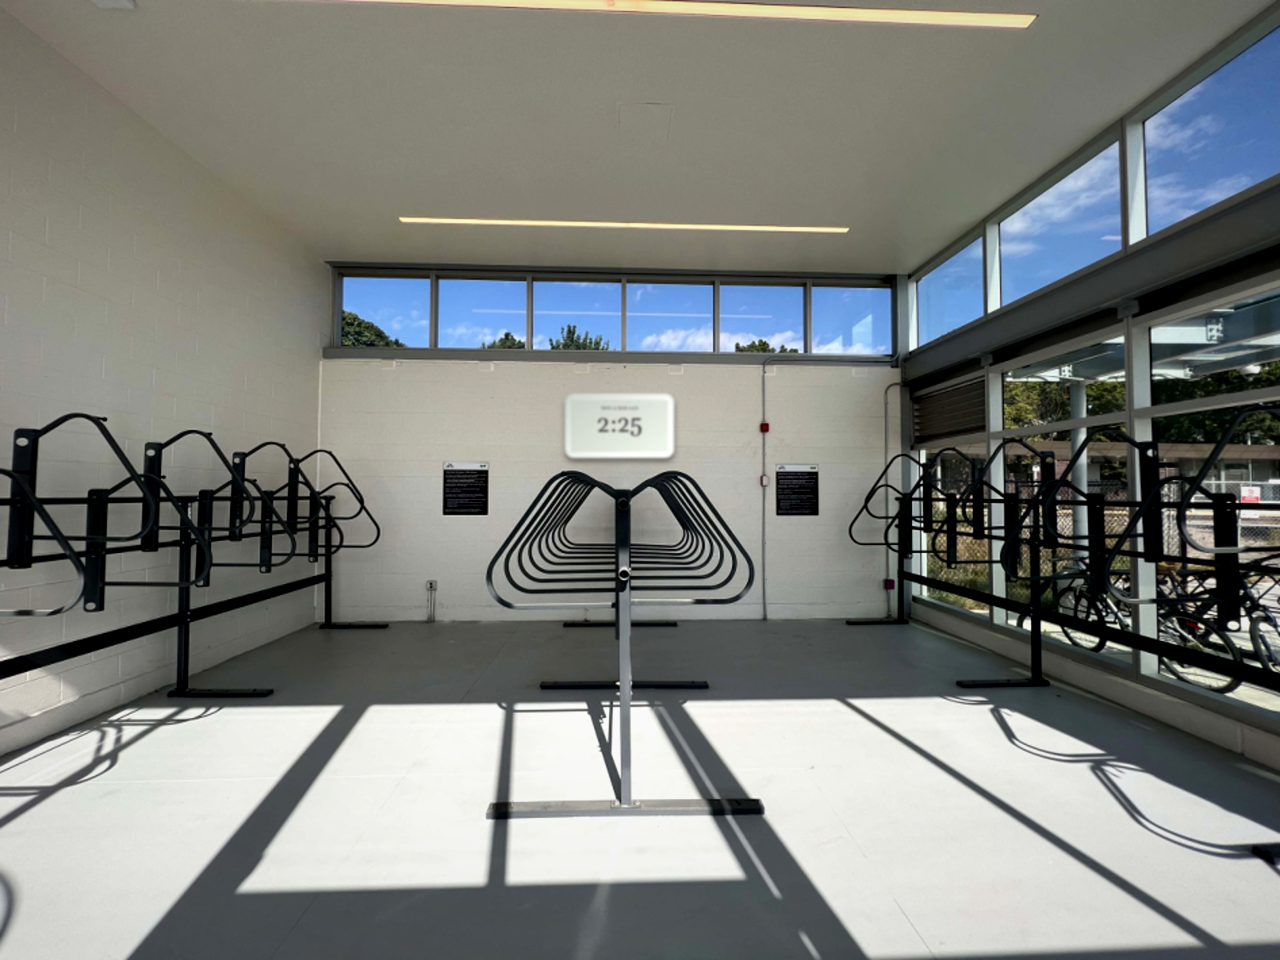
2:25
